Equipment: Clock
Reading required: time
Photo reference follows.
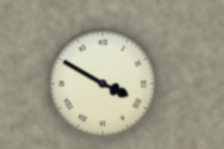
3:50
